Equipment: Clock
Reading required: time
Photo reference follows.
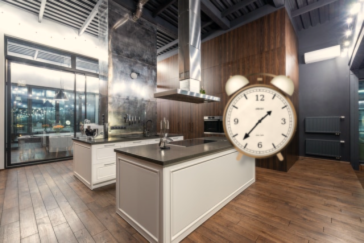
1:37
